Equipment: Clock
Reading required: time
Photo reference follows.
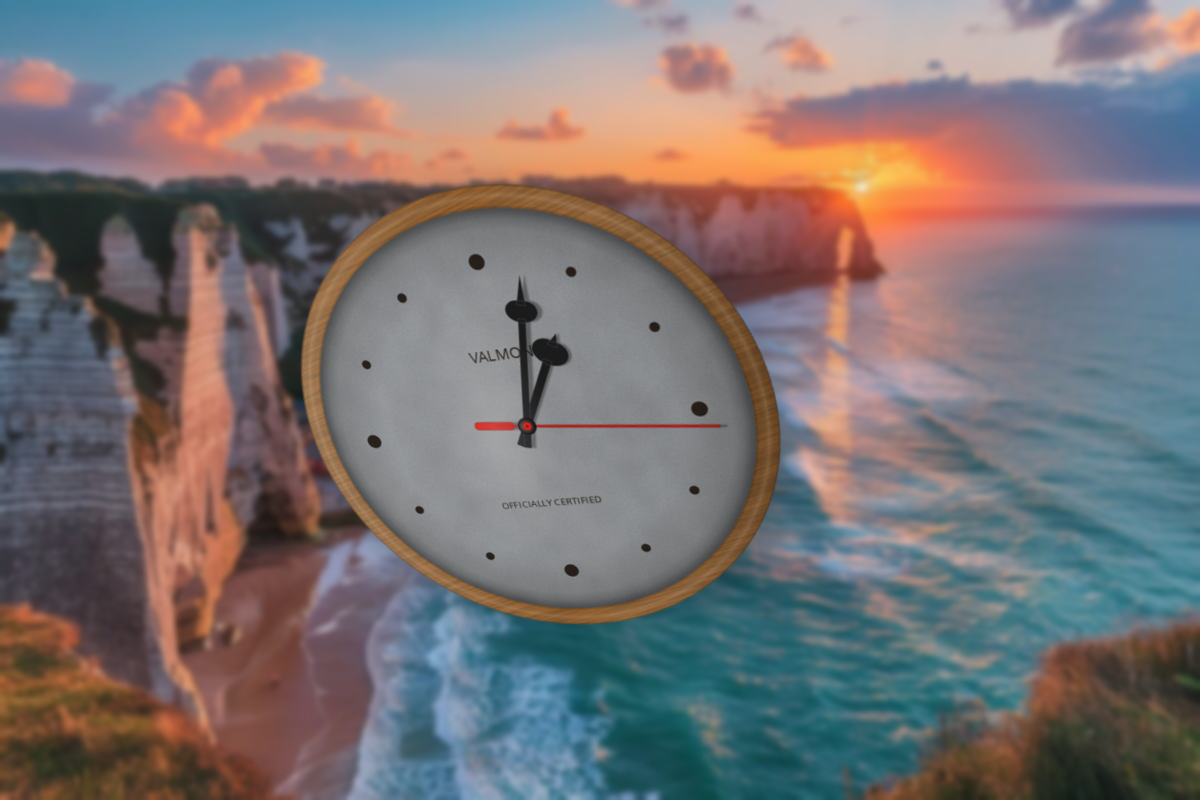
1:02:16
